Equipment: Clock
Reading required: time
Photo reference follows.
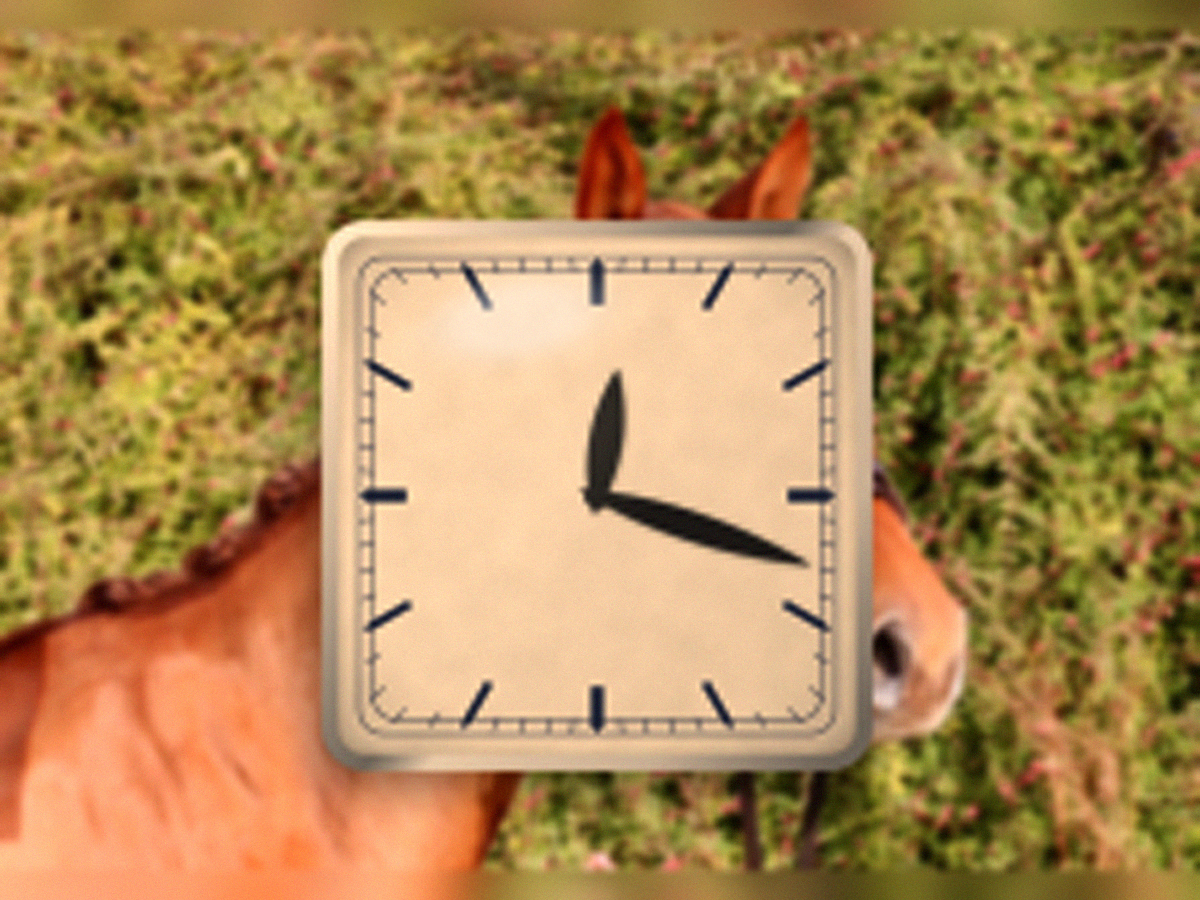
12:18
